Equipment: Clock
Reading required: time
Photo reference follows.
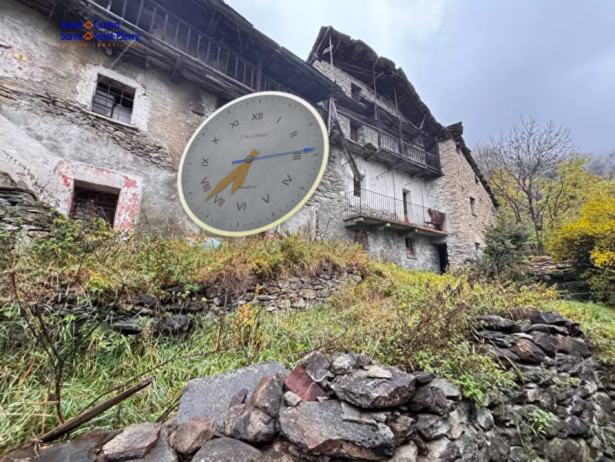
6:37:14
